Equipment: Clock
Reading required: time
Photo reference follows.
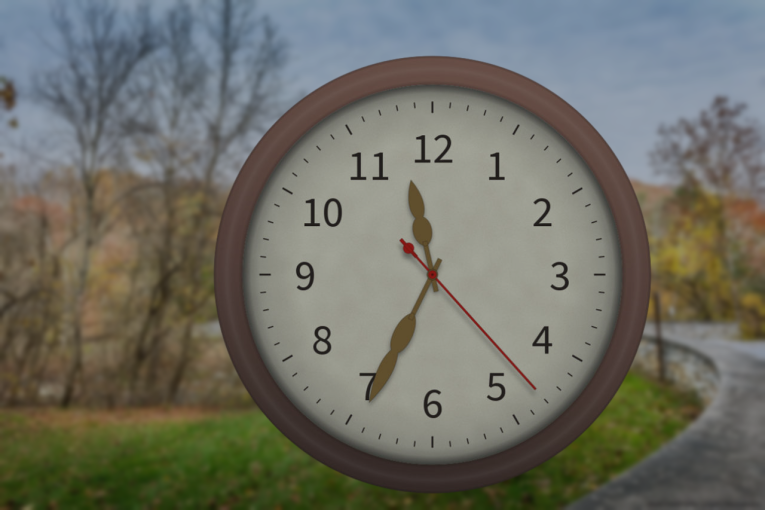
11:34:23
